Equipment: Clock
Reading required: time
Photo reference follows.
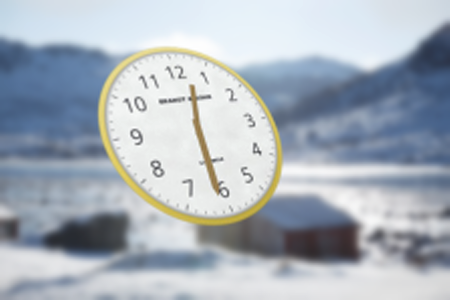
12:31
